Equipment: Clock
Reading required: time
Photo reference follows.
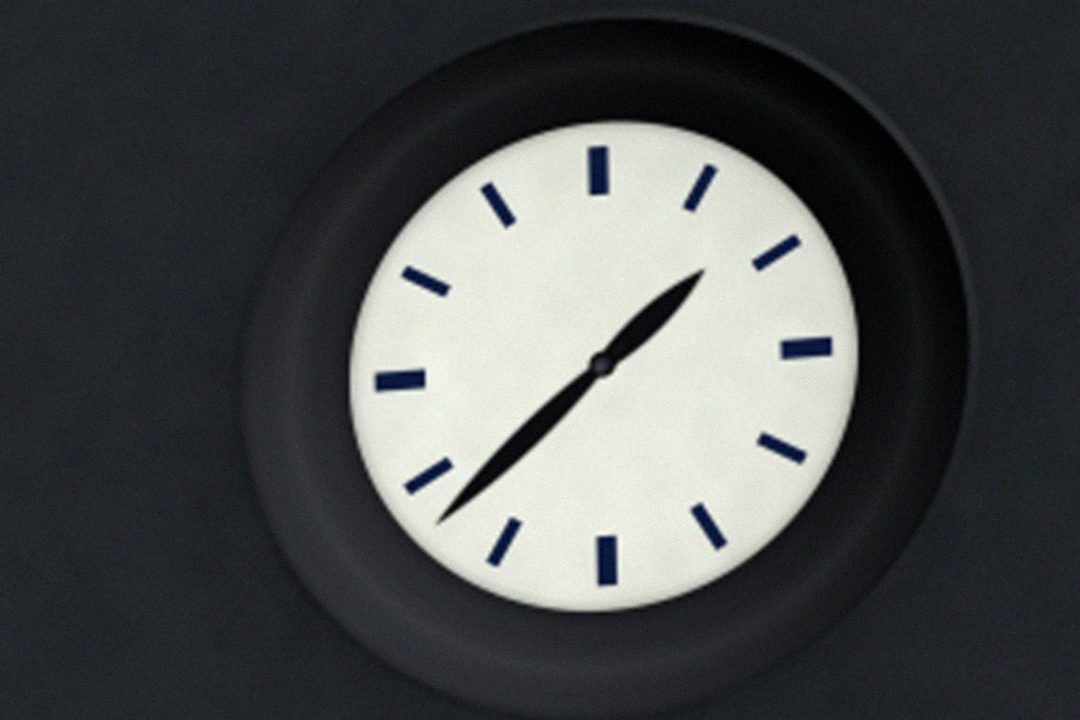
1:38
